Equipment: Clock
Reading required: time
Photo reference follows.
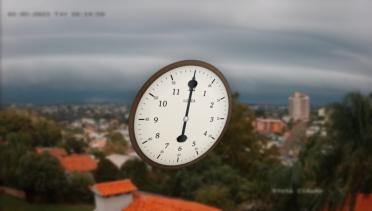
6:00
